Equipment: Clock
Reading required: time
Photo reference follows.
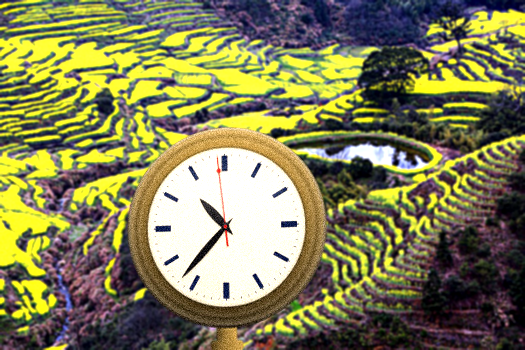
10:36:59
